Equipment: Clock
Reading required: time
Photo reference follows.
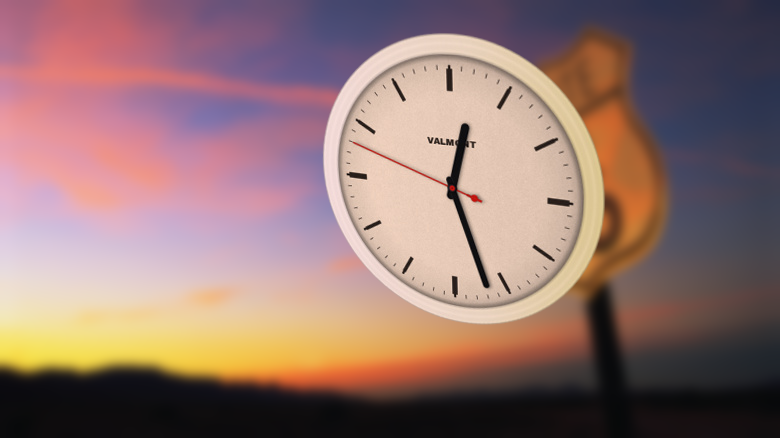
12:26:48
